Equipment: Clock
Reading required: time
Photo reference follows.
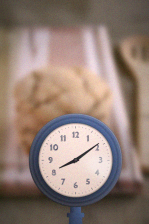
8:09
